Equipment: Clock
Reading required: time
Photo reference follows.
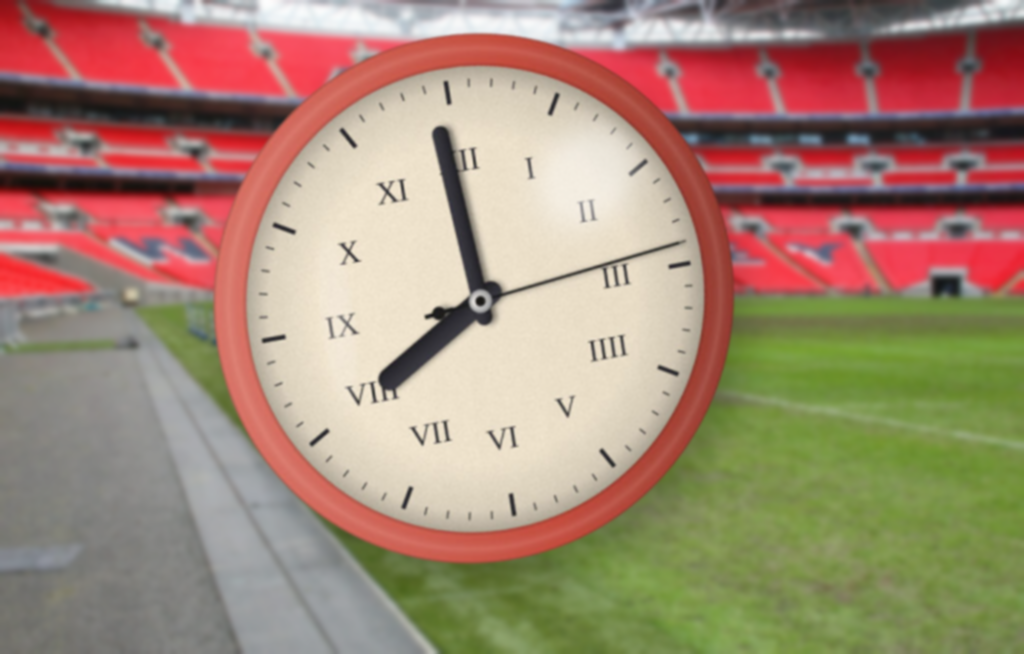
7:59:14
